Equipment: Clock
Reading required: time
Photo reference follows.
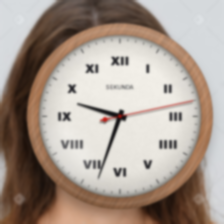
9:33:13
